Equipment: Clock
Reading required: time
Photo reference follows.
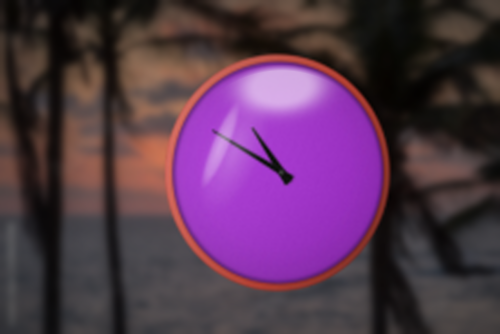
10:50
